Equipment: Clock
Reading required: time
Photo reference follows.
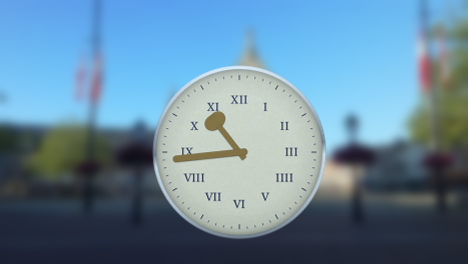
10:44
